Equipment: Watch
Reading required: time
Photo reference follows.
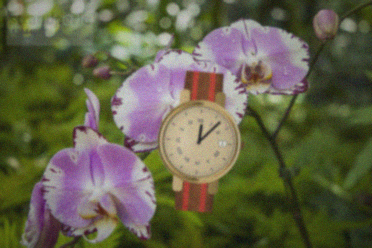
12:07
